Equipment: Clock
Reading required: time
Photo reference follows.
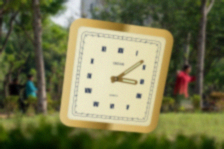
3:08
